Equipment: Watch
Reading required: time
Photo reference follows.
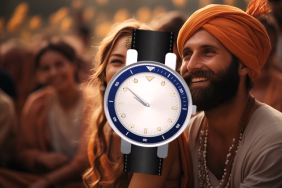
9:51
